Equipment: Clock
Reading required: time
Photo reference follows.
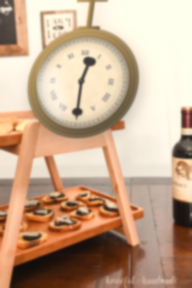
12:30
